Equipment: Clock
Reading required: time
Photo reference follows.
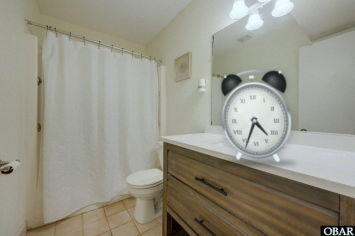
4:34
